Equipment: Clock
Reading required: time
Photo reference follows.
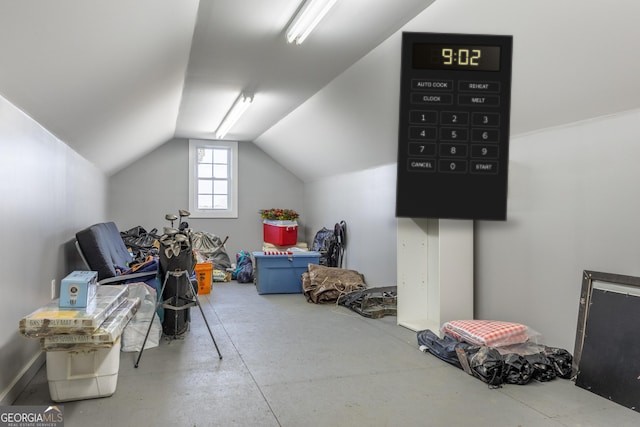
9:02
